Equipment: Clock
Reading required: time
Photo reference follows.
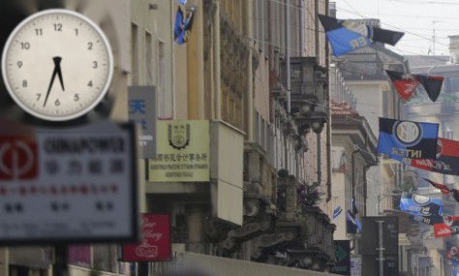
5:33
